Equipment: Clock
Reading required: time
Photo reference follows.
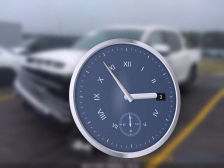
2:54
